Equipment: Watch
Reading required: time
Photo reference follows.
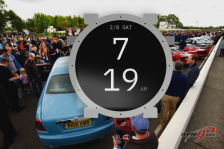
7:19
